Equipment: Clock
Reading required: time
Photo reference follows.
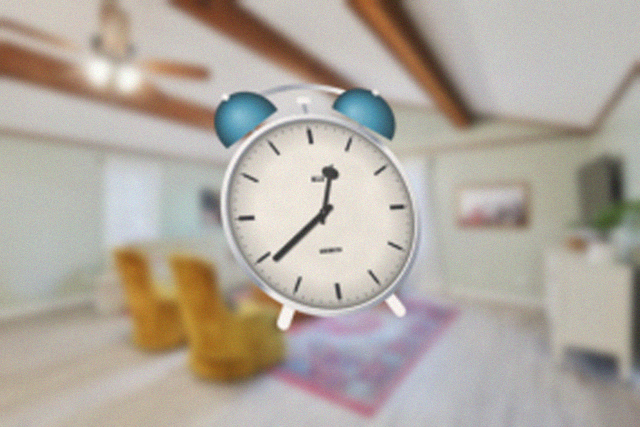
12:39
